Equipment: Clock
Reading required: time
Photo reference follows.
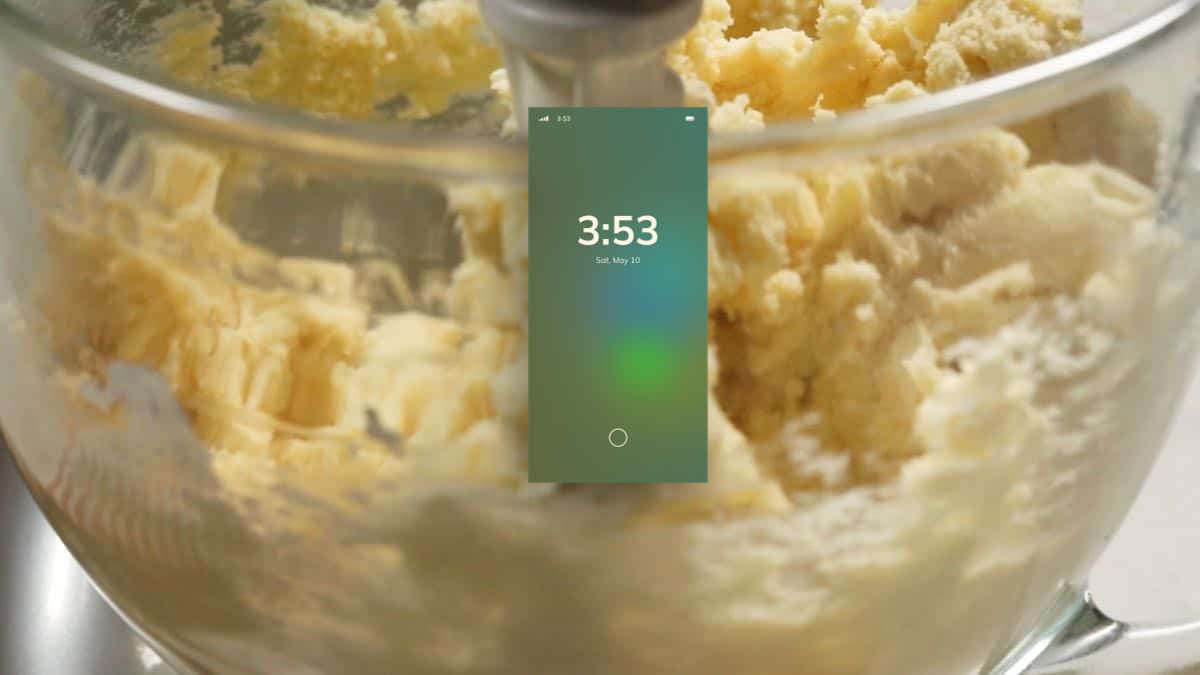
3:53
